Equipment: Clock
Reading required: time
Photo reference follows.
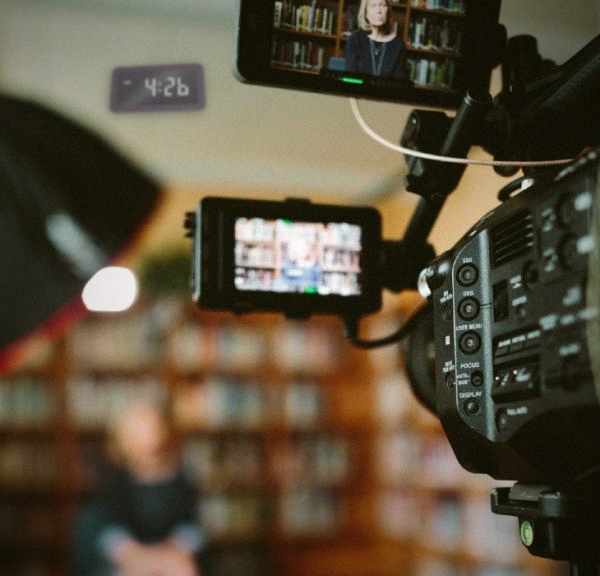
4:26
